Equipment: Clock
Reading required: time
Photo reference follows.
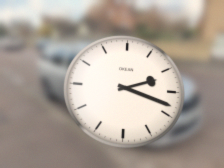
2:18
